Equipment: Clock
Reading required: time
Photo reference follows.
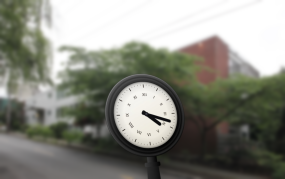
4:18
